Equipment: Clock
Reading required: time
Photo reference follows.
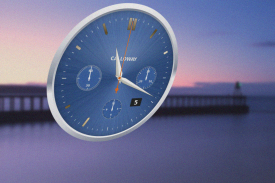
11:19
